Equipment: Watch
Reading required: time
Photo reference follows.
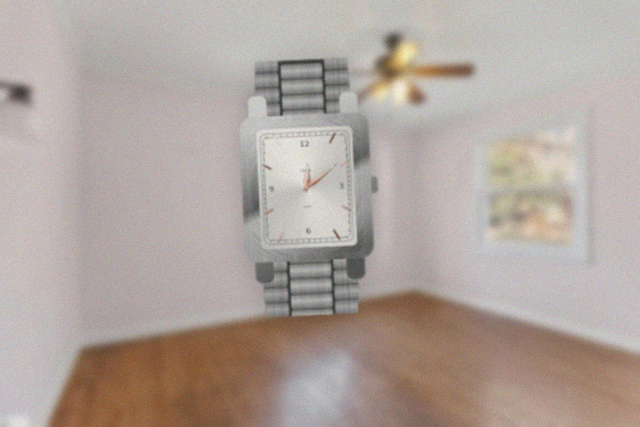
12:09
